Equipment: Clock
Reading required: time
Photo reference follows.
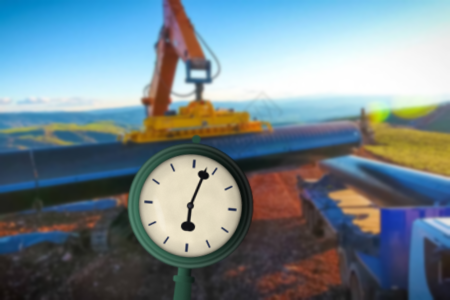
6:03
